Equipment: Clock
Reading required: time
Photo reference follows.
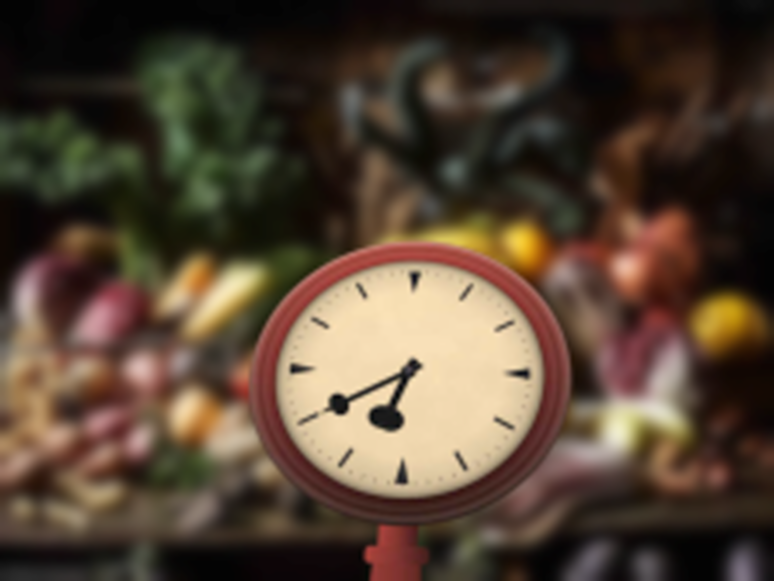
6:40
